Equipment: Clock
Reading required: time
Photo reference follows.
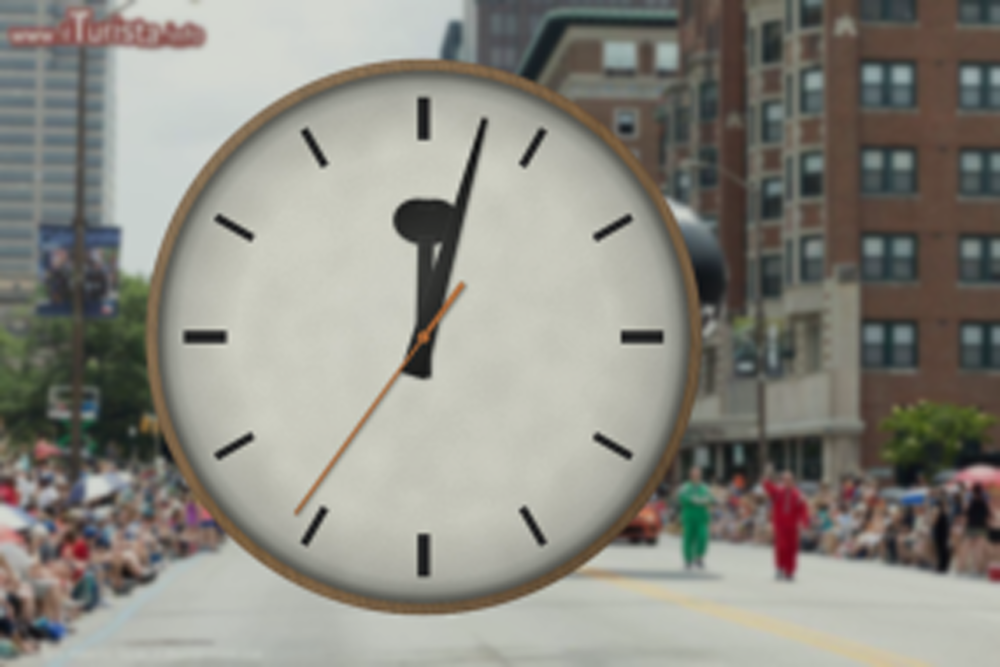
12:02:36
